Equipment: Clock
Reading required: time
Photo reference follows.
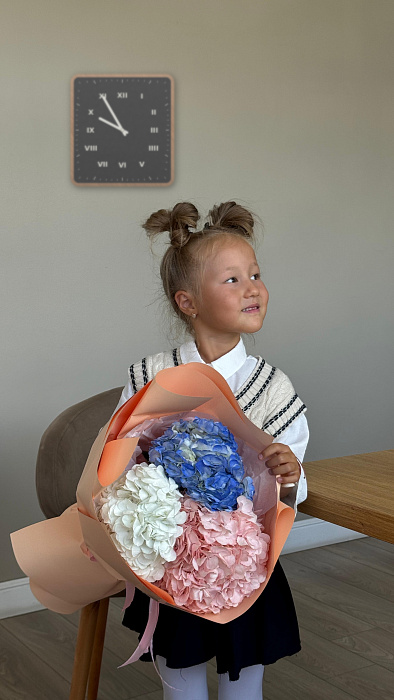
9:55
